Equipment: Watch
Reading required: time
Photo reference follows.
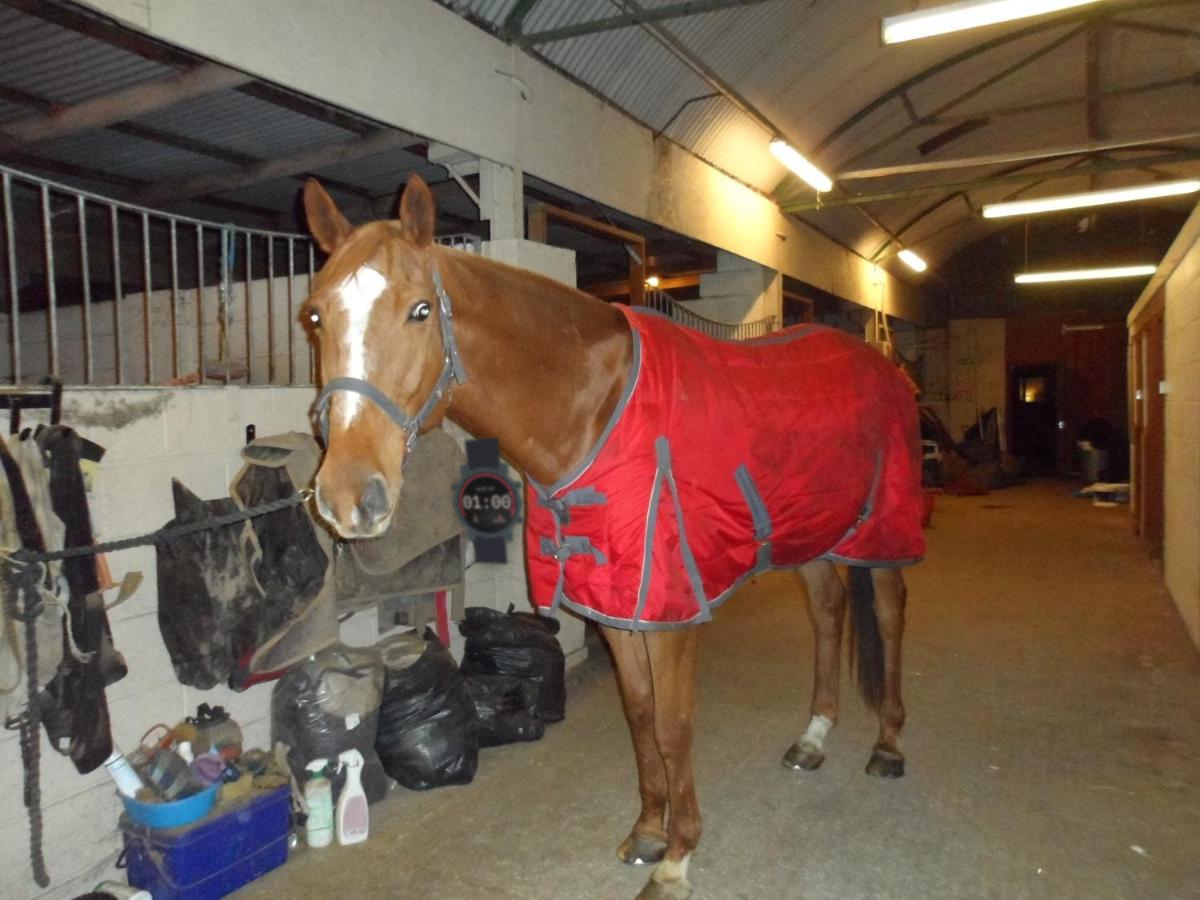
1:00
